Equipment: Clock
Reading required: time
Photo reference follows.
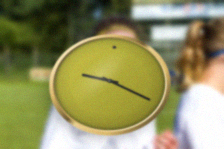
9:19
